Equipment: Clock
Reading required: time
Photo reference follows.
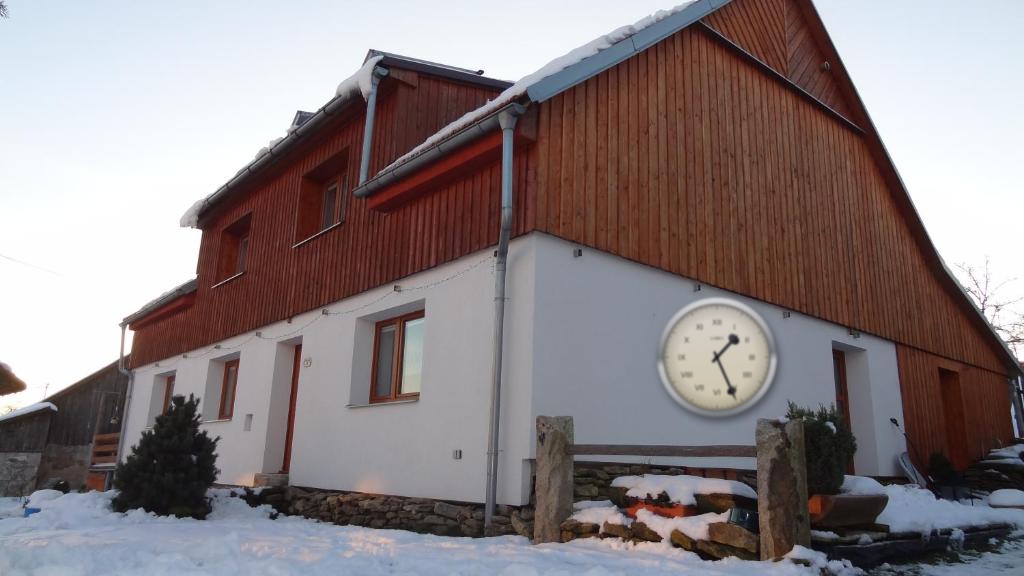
1:26
